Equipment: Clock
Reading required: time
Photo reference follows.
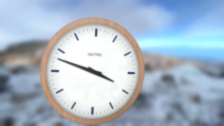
3:48
